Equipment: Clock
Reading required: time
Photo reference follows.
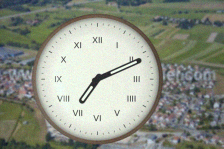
7:11
